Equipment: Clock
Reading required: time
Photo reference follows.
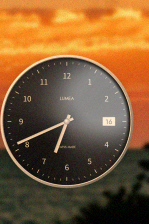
6:41
